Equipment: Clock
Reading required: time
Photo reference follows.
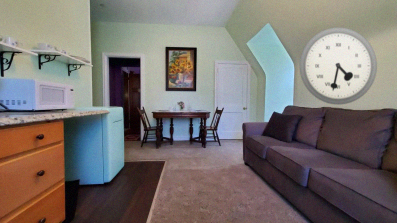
4:32
